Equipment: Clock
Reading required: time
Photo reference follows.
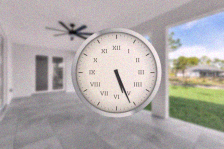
5:26
